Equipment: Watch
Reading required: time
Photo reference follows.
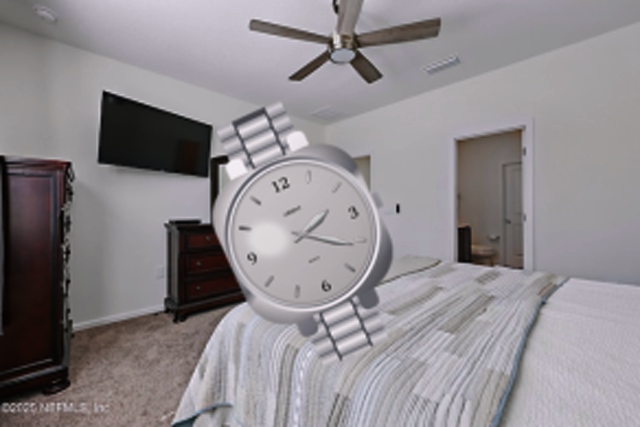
2:21
